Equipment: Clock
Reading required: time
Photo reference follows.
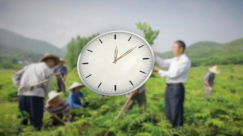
12:09
